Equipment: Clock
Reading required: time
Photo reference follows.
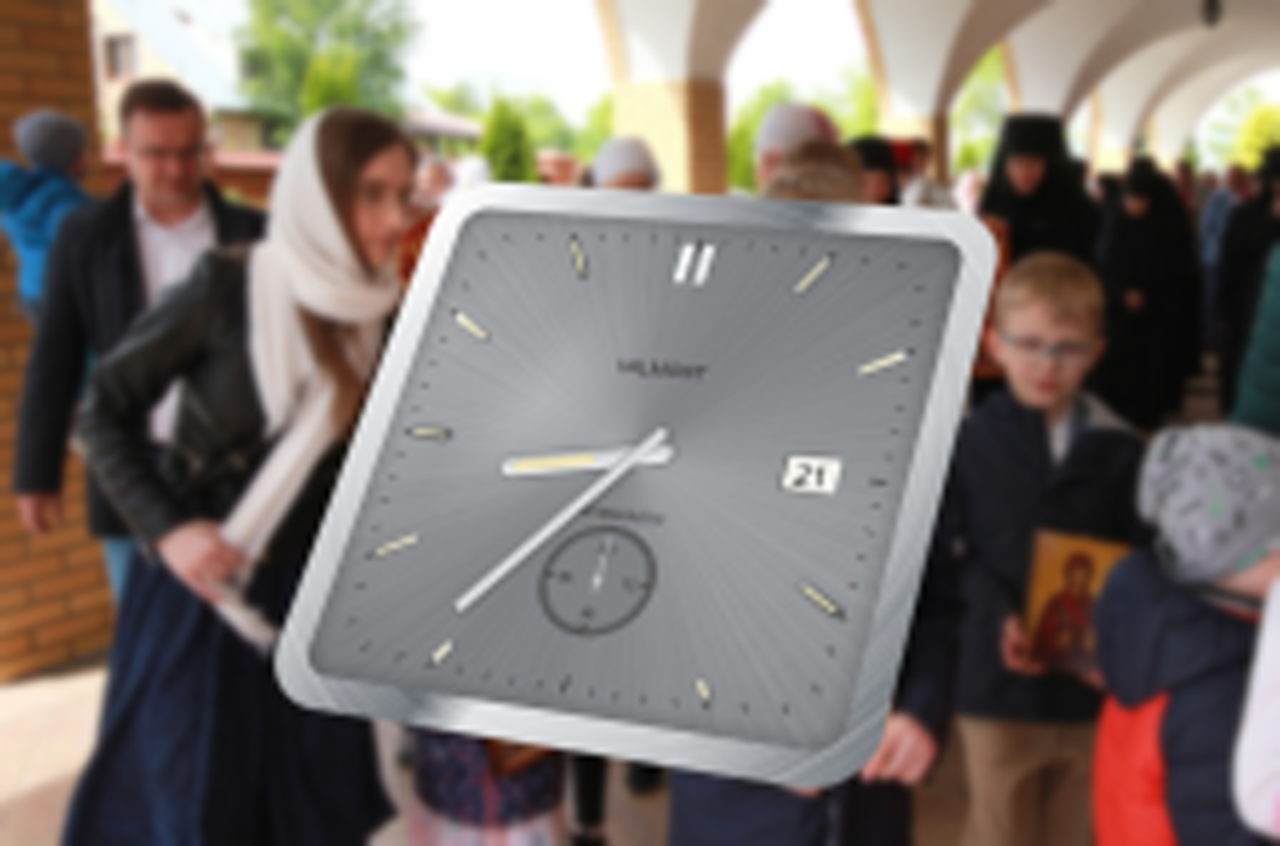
8:36
